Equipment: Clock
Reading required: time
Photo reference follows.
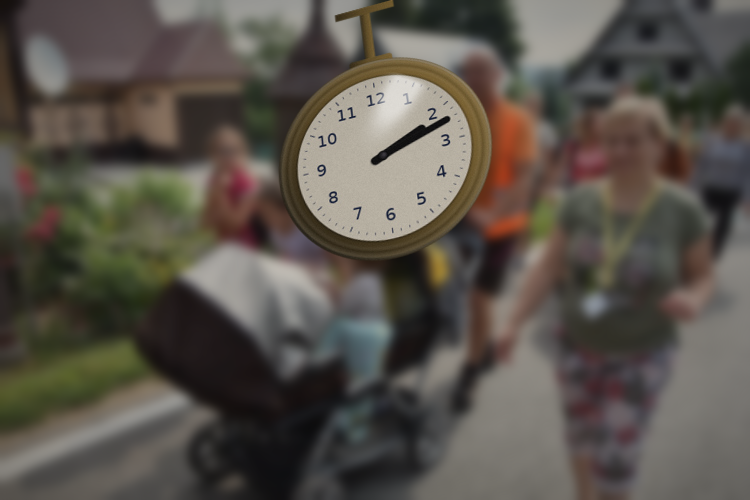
2:12
